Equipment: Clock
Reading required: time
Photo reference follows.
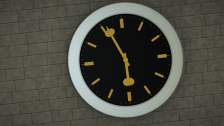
5:56
